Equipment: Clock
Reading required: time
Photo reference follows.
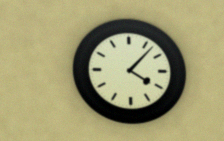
4:07
